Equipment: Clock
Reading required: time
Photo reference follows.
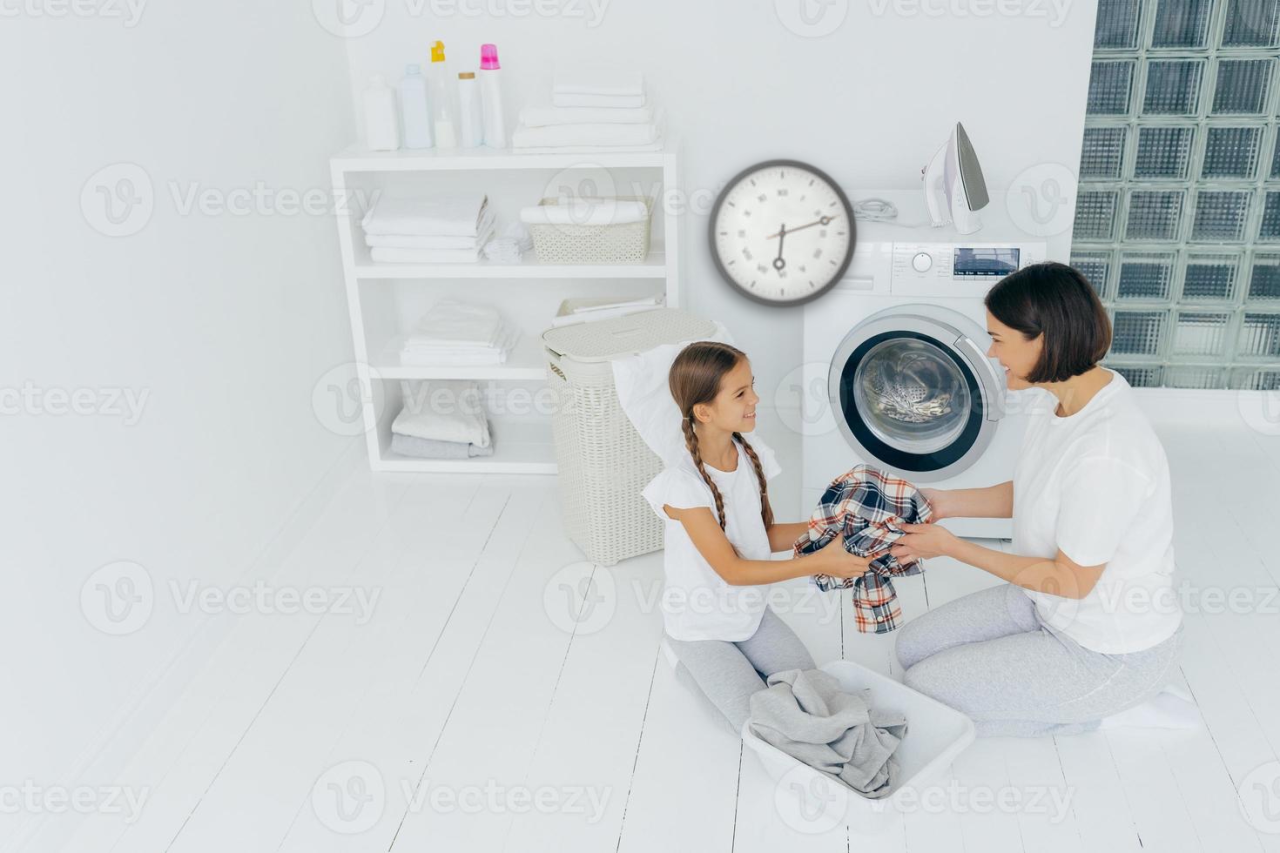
6:12:12
